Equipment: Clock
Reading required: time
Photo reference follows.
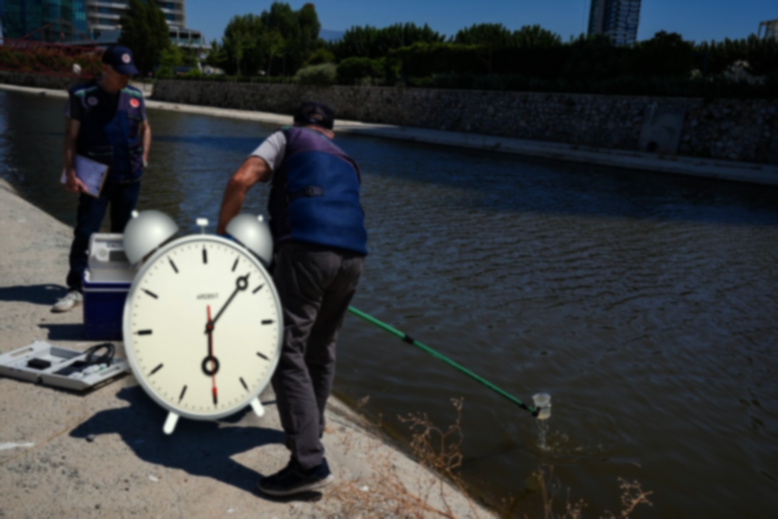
6:07:30
